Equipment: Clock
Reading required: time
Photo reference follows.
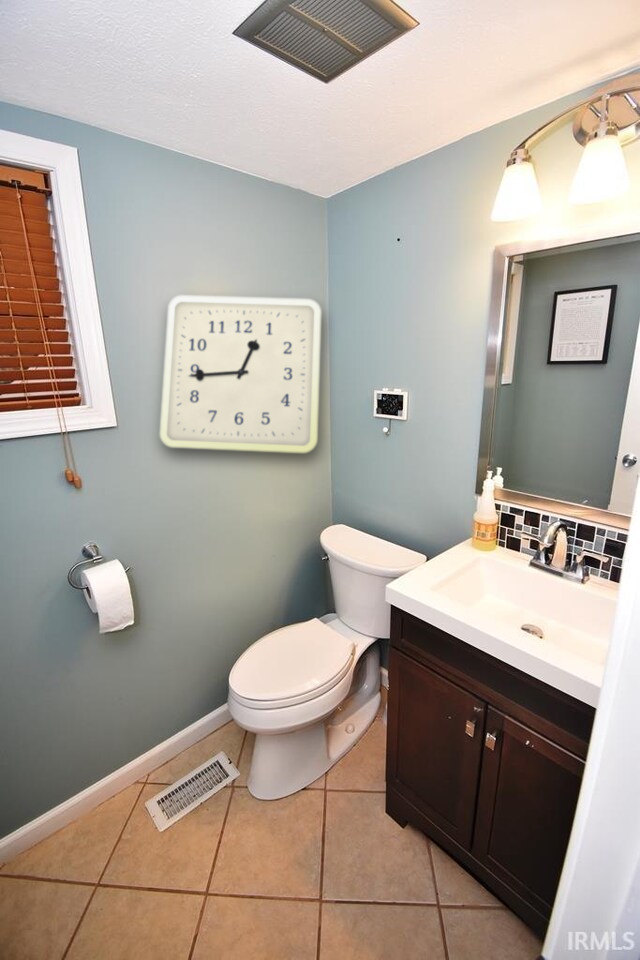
12:44
